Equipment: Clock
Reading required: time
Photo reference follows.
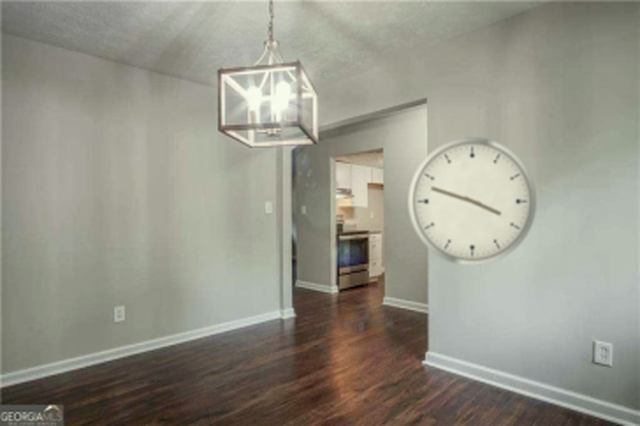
3:48
